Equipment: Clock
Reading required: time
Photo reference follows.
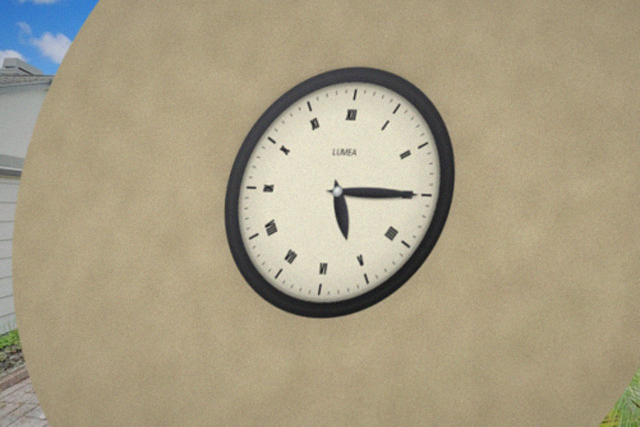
5:15
